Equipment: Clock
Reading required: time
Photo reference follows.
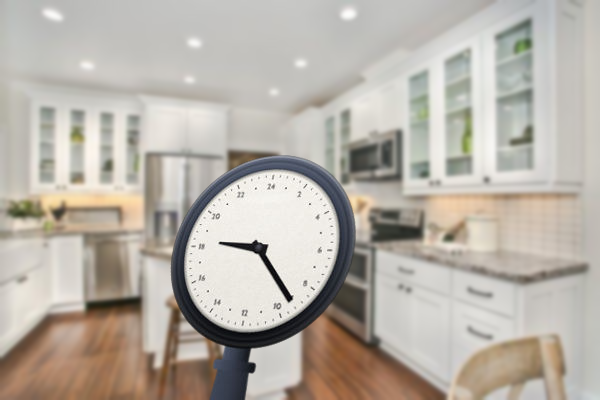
18:23
